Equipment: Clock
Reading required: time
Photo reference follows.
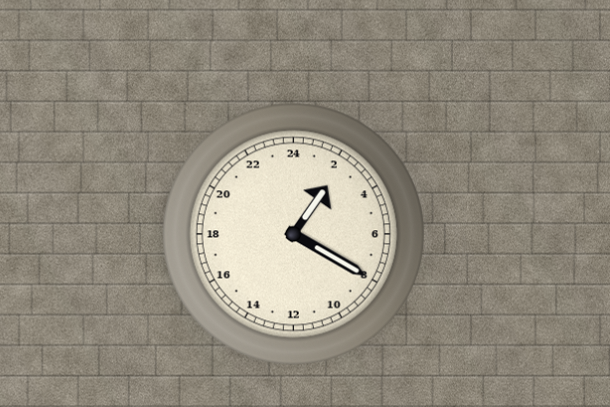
2:20
